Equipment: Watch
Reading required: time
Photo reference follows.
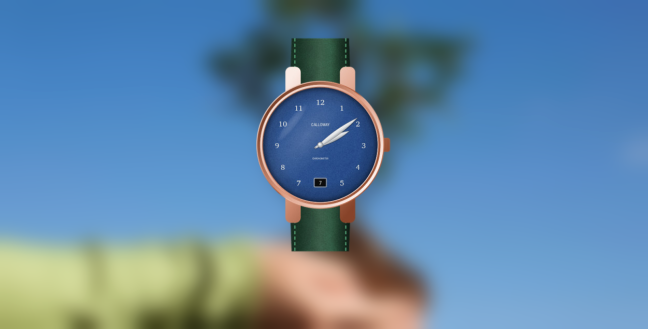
2:09
